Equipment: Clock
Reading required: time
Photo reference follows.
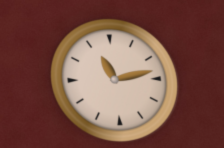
11:13
